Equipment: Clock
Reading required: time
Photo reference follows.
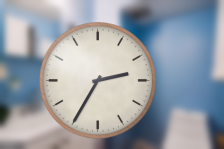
2:35
